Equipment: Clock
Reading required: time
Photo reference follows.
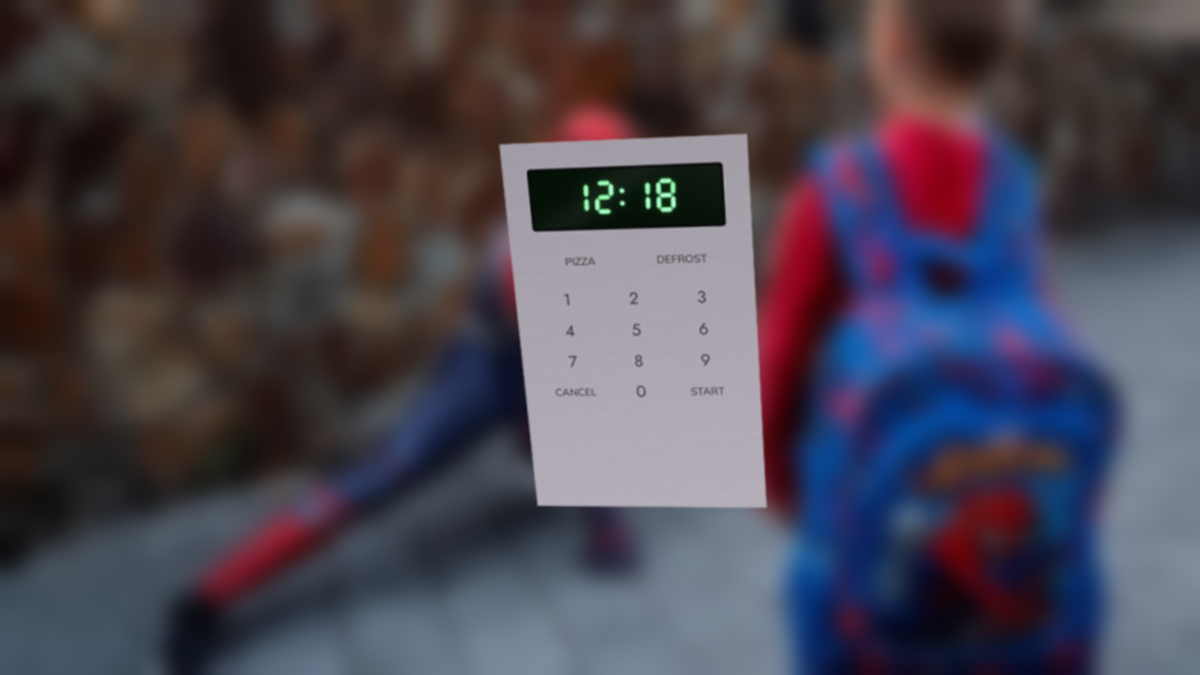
12:18
